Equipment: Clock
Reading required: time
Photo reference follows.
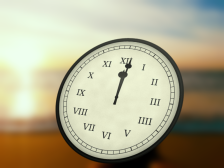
12:01
